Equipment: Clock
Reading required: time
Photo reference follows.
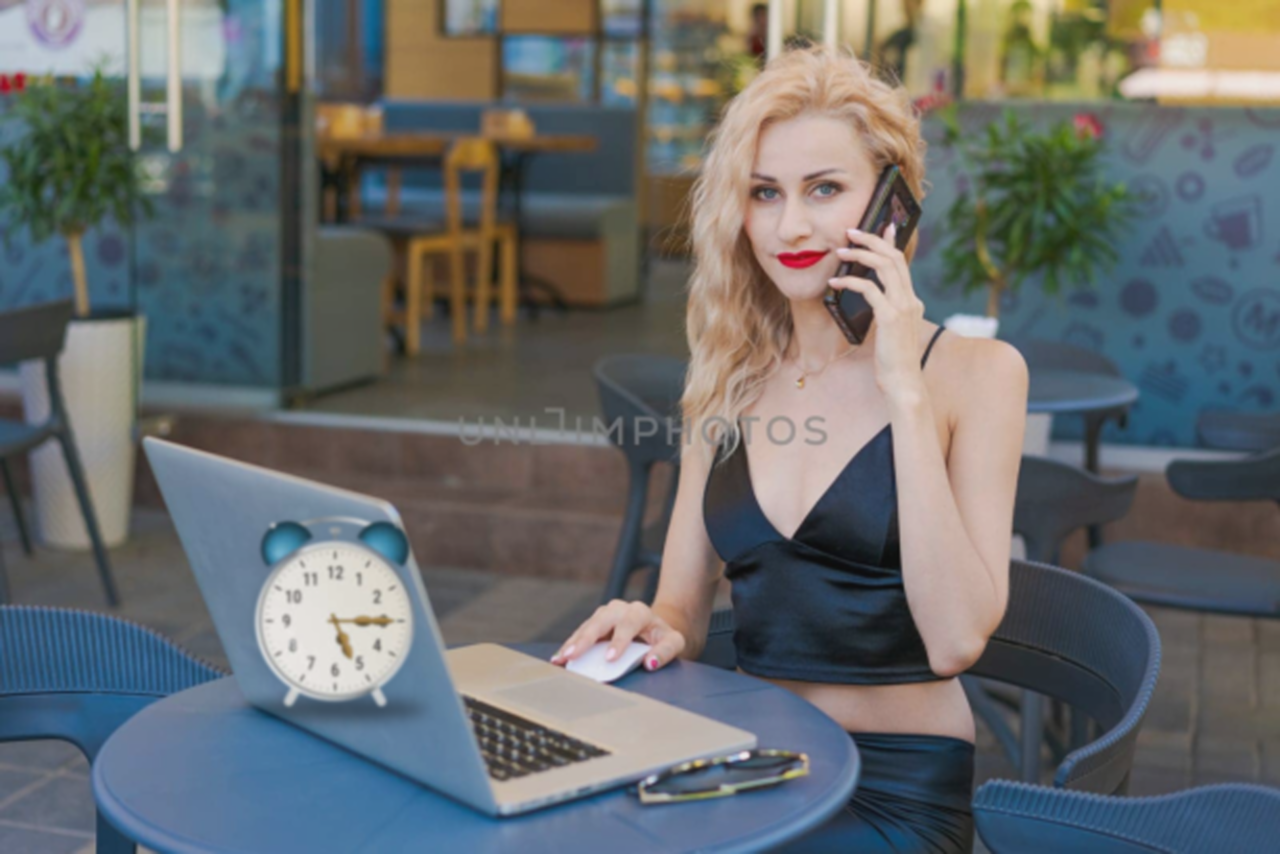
5:15
